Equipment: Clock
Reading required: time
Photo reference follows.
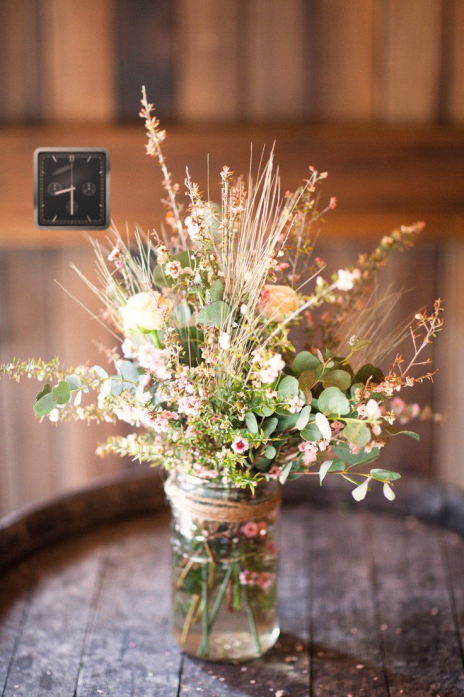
8:30
